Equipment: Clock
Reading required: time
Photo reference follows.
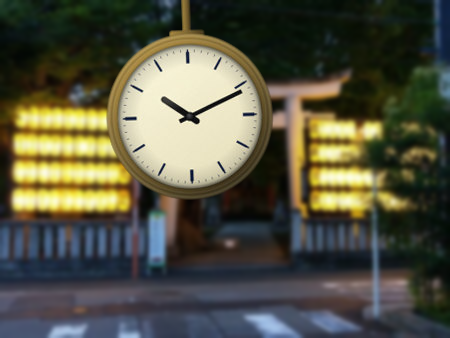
10:11
